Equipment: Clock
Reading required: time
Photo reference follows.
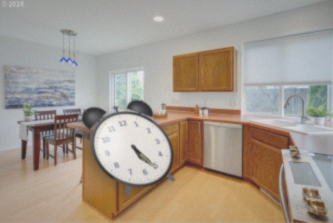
5:26
